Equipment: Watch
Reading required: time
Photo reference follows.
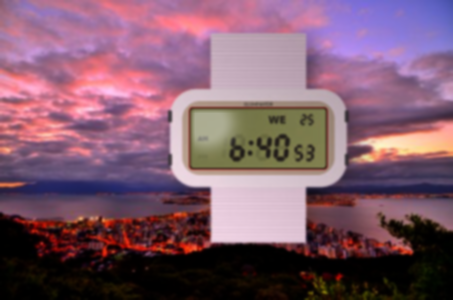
6:40:53
